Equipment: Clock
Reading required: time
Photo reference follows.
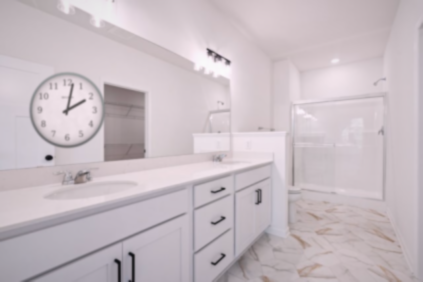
2:02
